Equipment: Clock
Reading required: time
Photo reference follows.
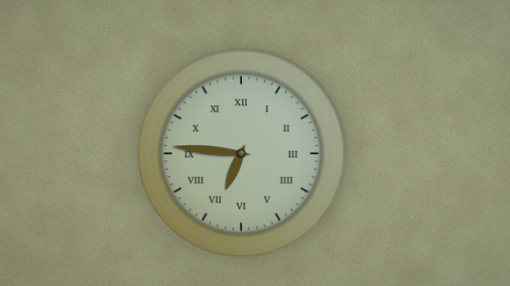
6:46
